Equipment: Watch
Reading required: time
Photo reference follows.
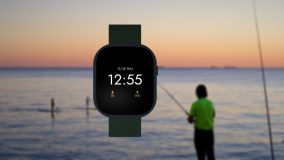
12:55
